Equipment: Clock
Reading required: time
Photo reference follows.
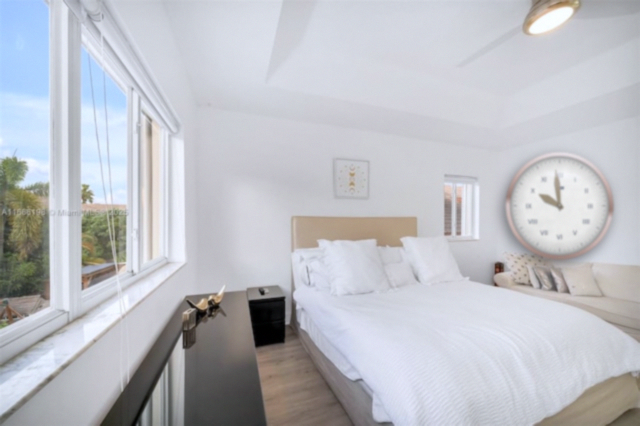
9:59
